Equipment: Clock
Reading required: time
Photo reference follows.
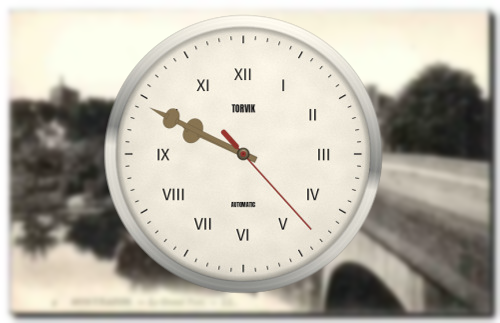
9:49:23
